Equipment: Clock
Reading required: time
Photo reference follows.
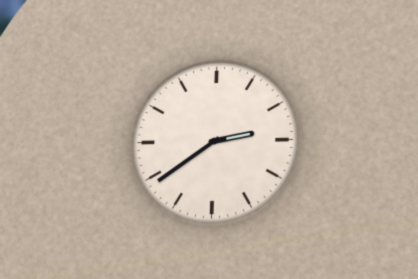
2:39
